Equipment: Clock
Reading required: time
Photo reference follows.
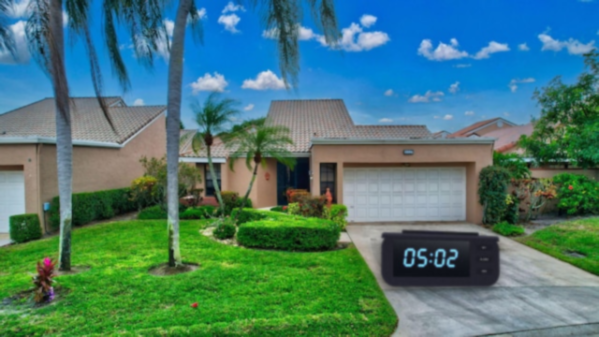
5:02
